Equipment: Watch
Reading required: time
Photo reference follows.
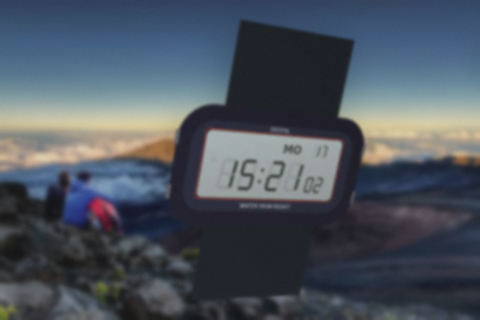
15:21:02
